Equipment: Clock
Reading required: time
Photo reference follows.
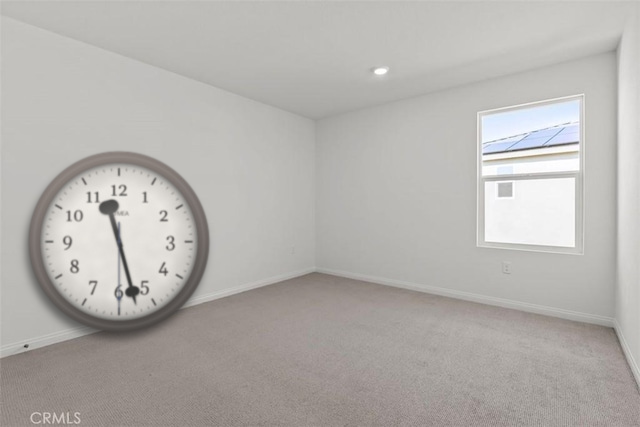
11:27:30
